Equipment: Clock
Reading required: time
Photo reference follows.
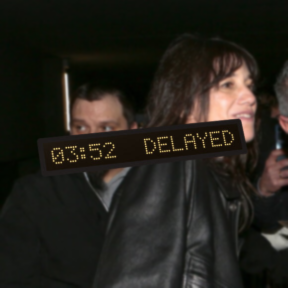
3:52
